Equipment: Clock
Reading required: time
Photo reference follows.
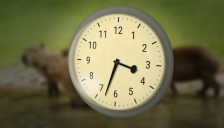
3:33
